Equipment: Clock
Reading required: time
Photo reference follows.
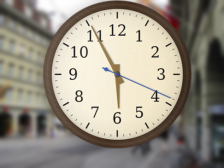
5:55:19
